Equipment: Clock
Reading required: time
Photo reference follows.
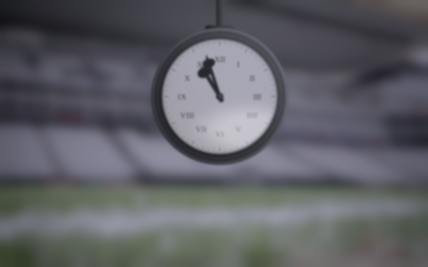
10:57
